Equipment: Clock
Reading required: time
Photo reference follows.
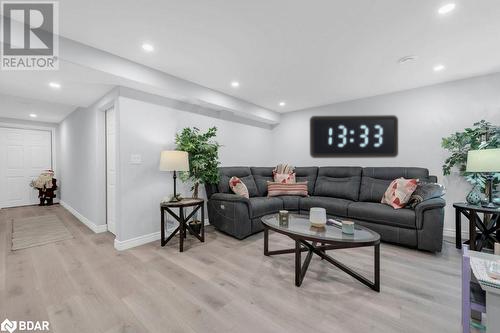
13:33
